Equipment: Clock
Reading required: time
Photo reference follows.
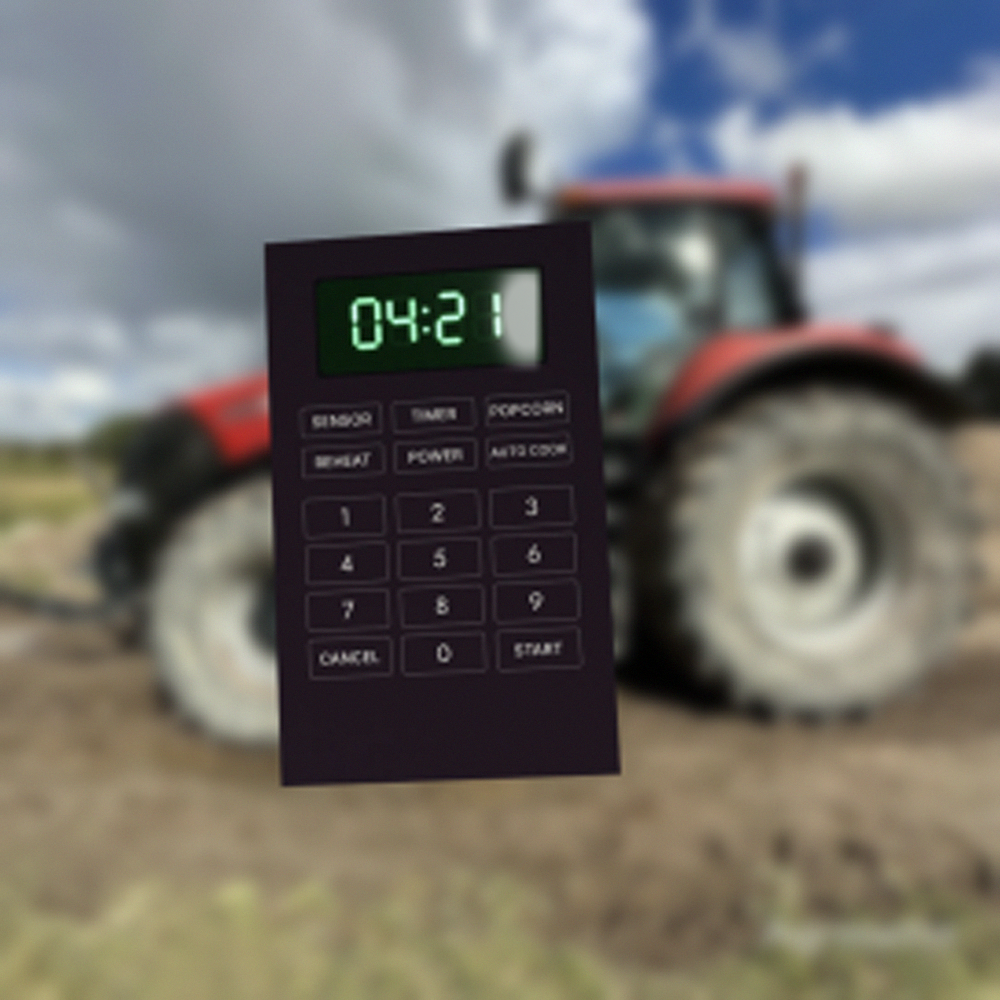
4:21
